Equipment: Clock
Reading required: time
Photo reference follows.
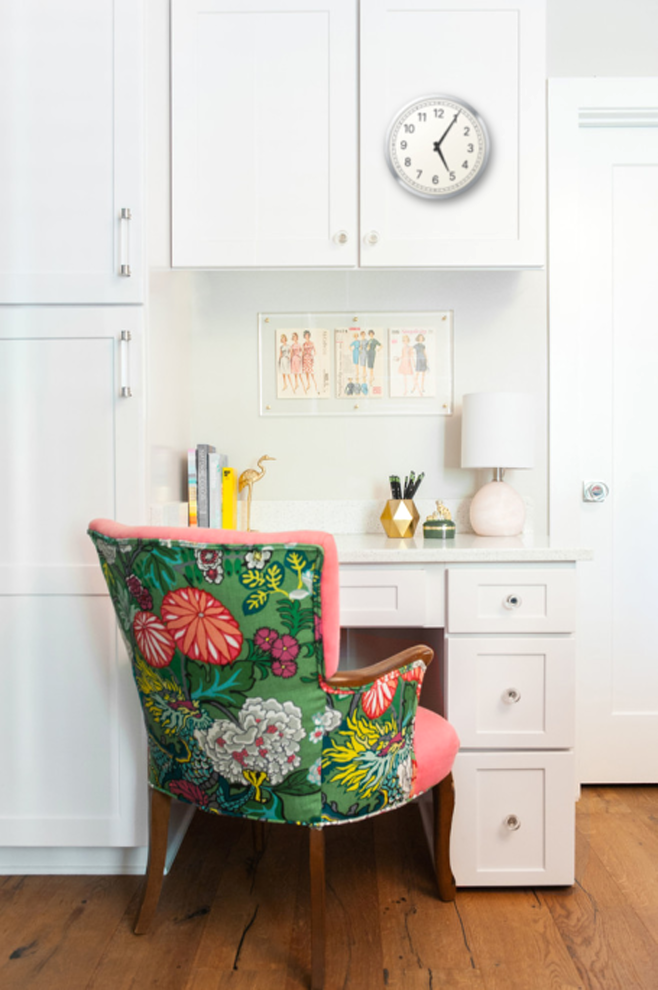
5:05
